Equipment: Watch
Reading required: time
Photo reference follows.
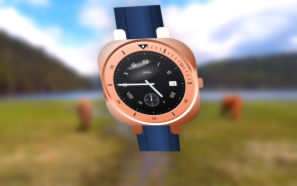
4:45
